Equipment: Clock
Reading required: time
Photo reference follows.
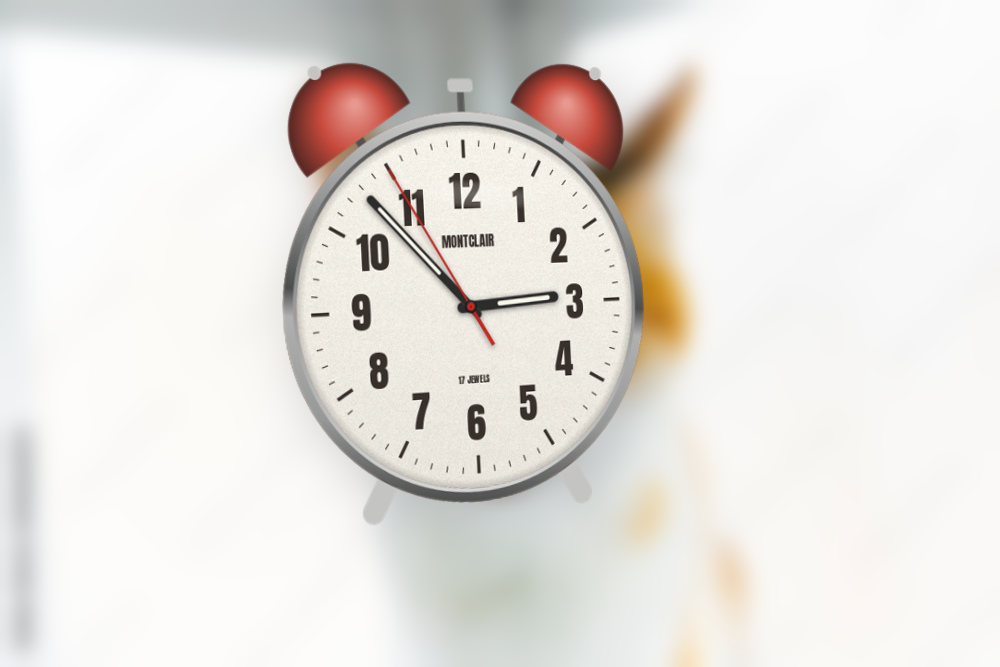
2:52:55
